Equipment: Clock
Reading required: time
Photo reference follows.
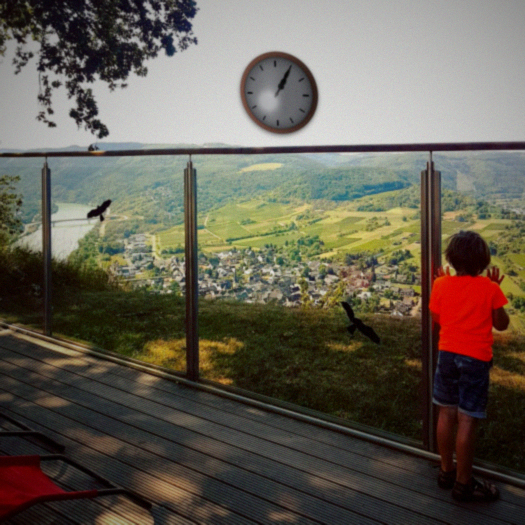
1:05
